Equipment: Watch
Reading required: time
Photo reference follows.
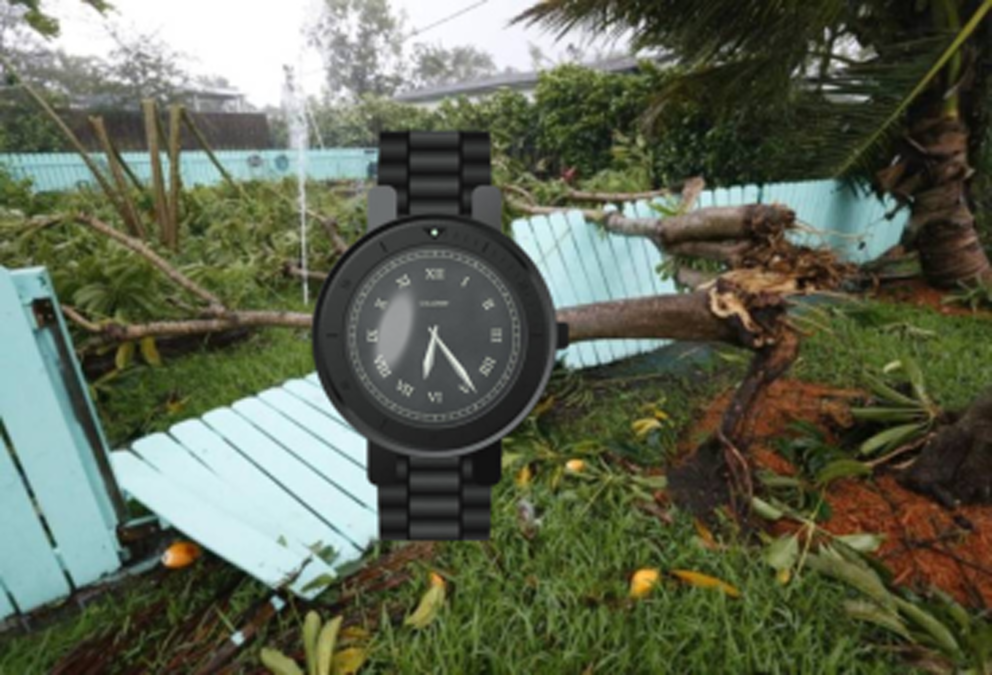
6:24
